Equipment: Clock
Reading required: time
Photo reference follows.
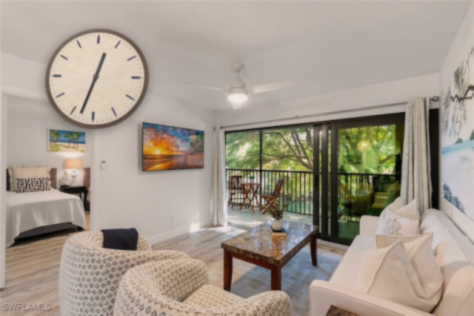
12:33
